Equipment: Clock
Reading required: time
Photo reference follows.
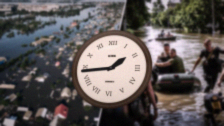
1:44
